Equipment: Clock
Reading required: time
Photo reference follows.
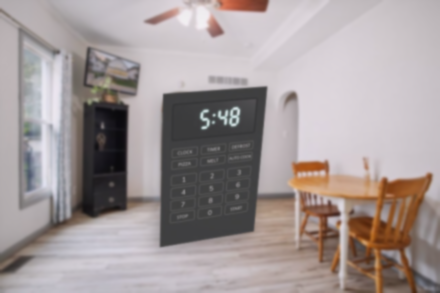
5:48
